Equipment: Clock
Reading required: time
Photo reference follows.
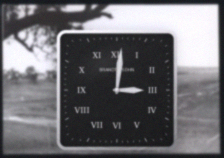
3:01
